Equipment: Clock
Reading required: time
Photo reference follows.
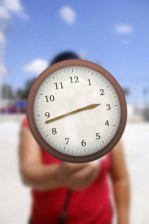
2:43
